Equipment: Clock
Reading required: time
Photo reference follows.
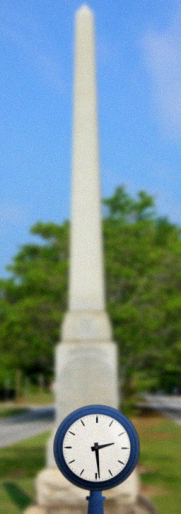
2:29
